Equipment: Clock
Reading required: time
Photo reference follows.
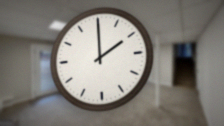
2:00
